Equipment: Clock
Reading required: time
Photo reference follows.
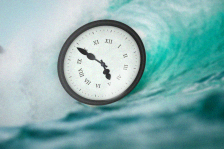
4:49
